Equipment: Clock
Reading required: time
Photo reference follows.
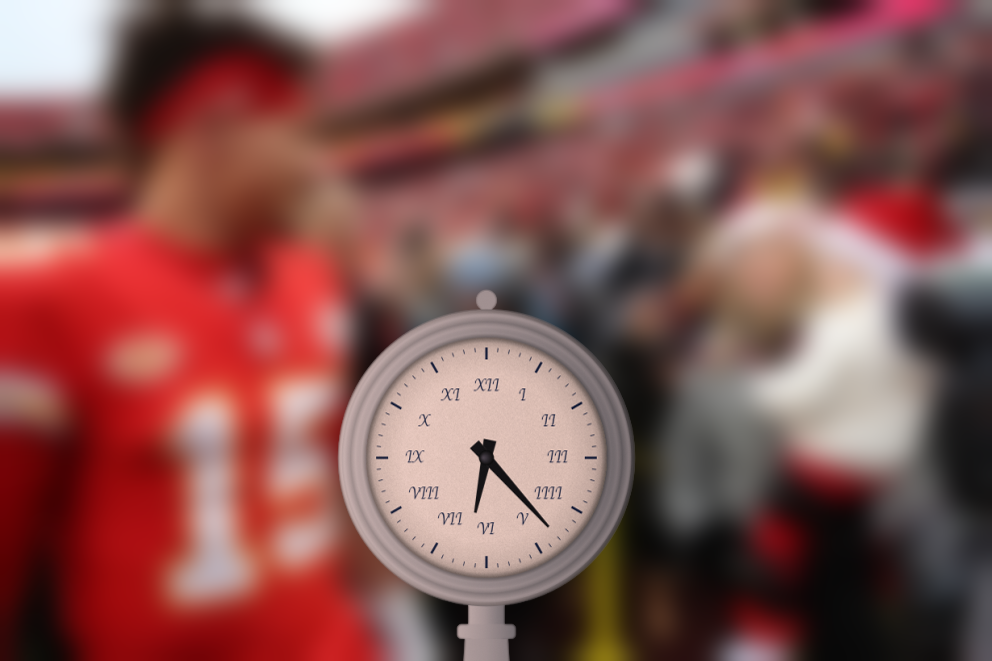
6:23
